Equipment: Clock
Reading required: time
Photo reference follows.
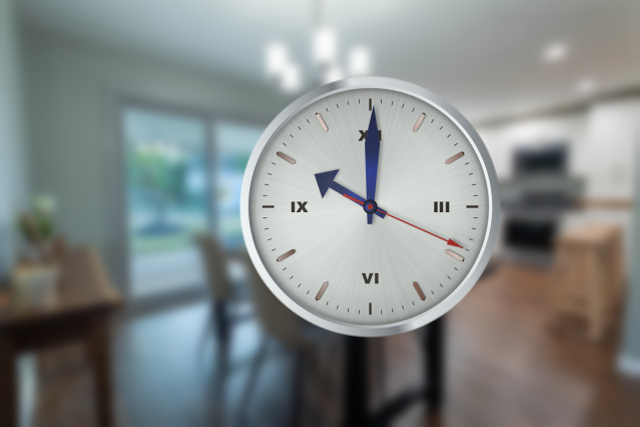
10:00:19
